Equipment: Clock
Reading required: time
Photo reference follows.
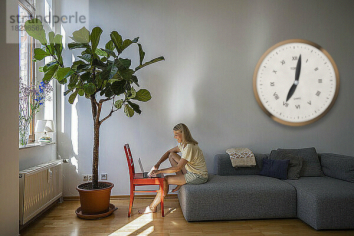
7:02
